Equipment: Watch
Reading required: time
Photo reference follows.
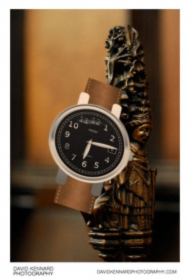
6:14
